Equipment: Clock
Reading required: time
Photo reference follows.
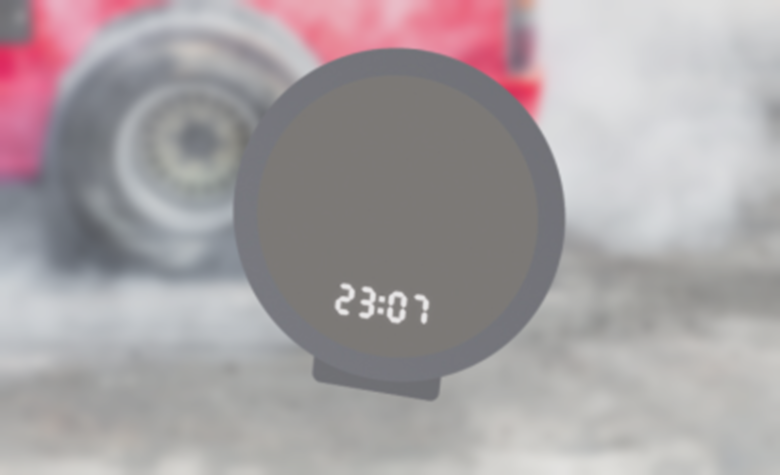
23:07
